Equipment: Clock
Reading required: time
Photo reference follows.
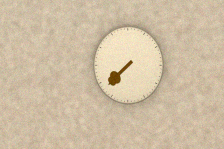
7:38
